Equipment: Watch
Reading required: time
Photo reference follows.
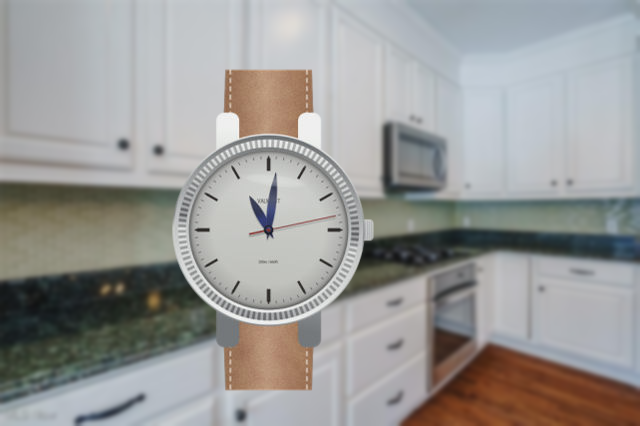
11:01:13
